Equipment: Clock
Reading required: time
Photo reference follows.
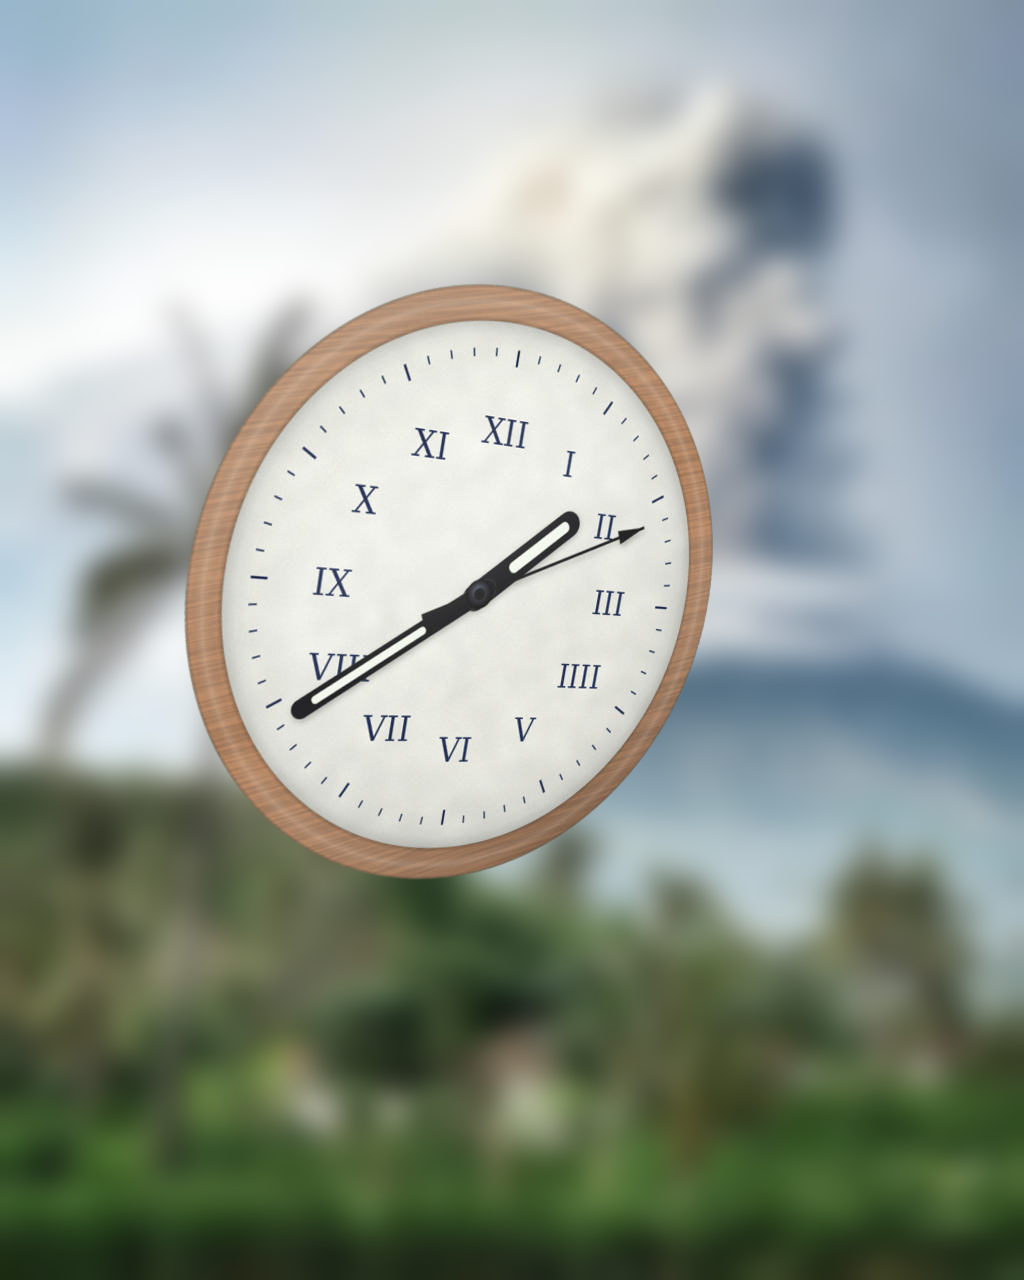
1:39:11
